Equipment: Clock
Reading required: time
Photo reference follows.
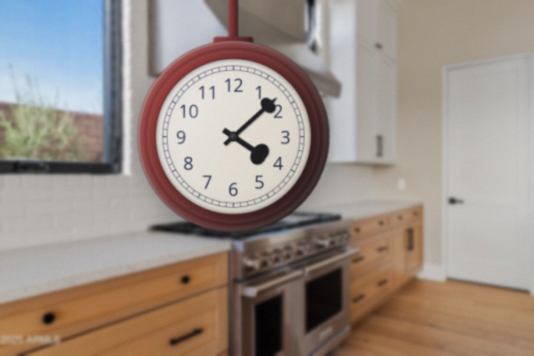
4:08
